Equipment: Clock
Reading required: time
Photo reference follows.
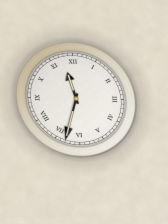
11:33
